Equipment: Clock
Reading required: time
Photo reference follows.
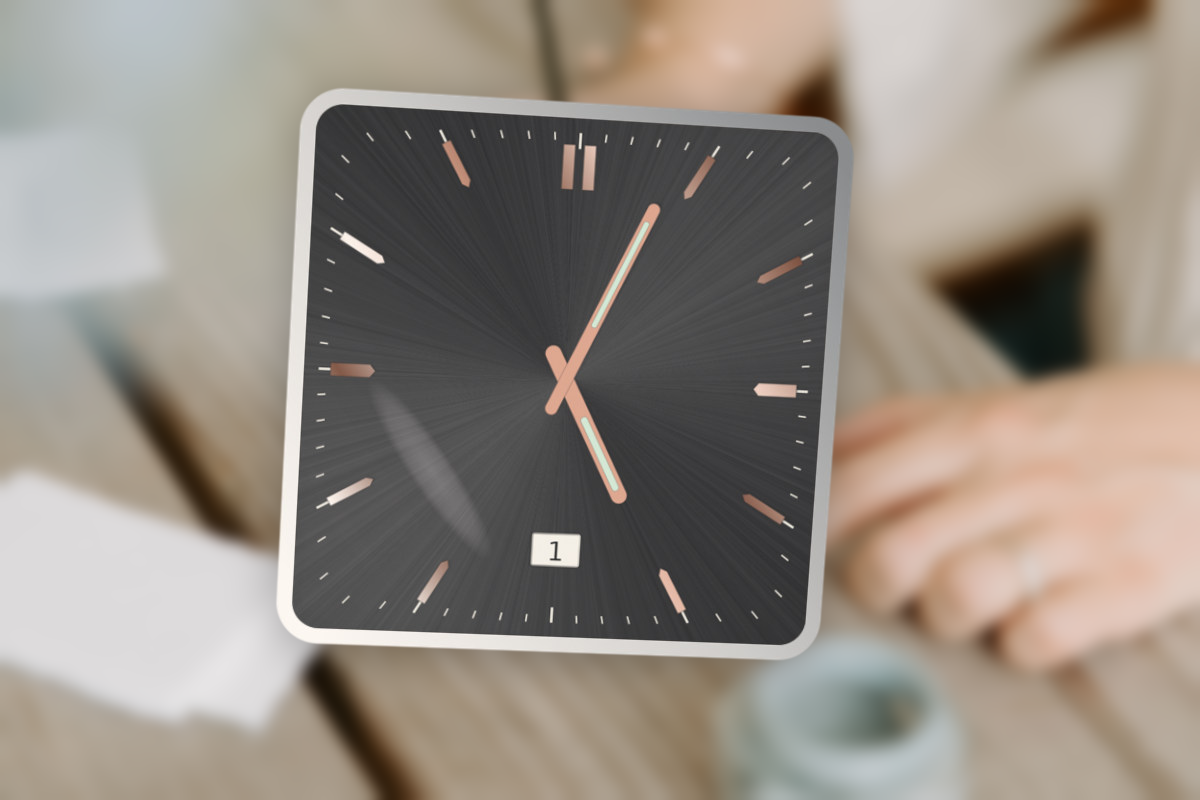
5:04
